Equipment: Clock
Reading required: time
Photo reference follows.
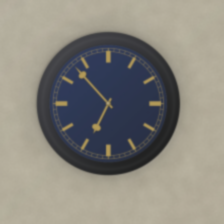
6:53
